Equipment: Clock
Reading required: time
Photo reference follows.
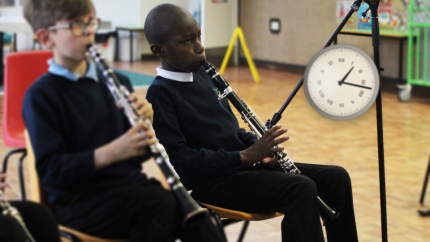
1:17
